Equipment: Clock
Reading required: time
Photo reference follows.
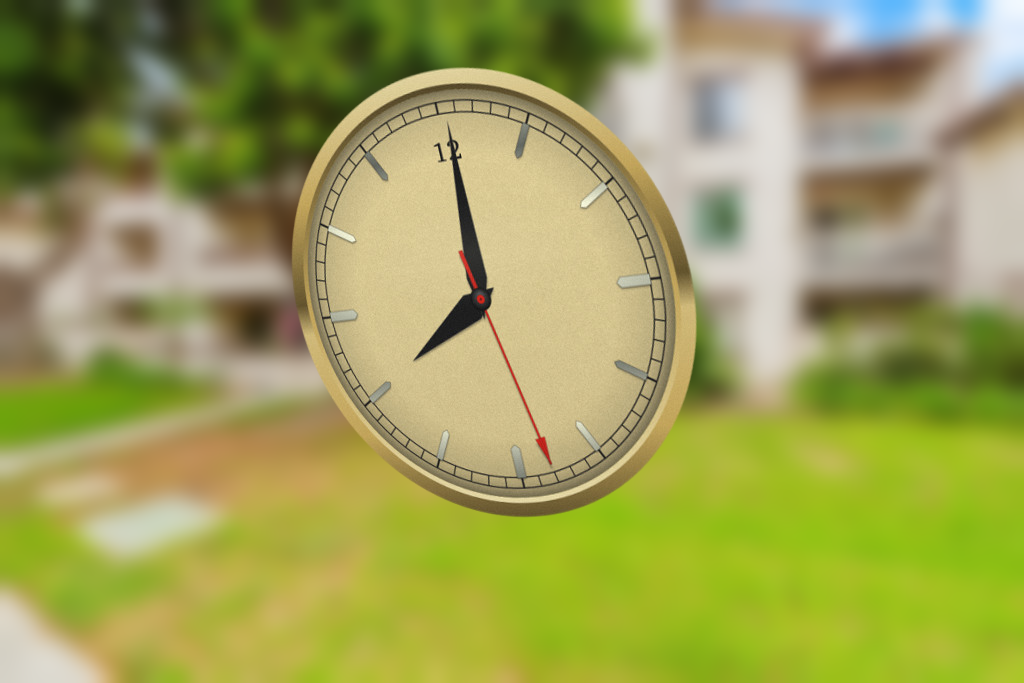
8:00:28
